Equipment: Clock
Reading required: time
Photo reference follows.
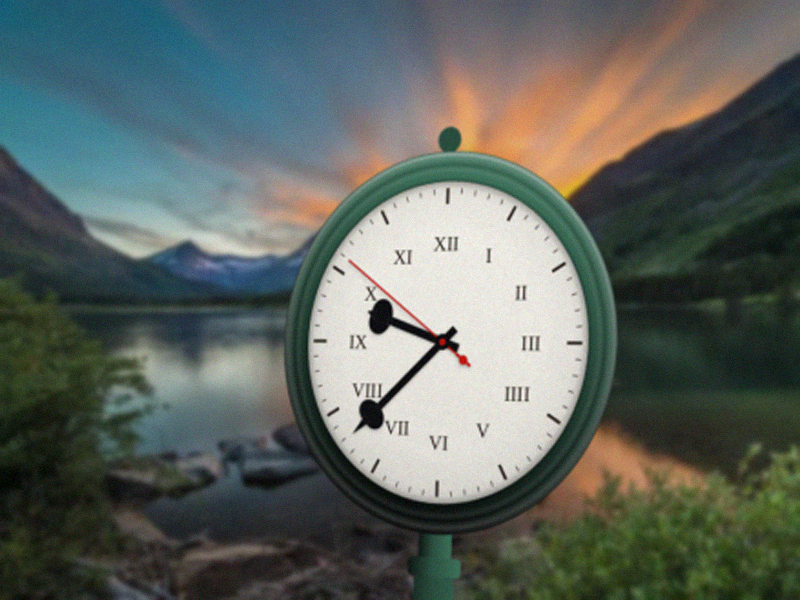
9:37:51
